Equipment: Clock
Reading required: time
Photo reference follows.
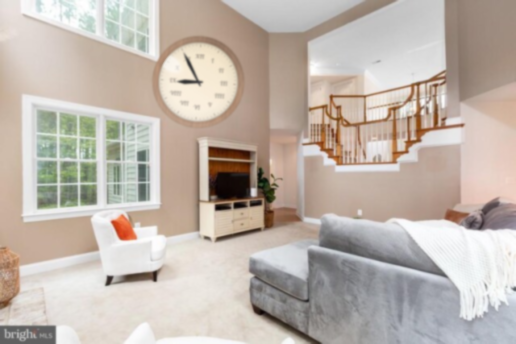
8:55
